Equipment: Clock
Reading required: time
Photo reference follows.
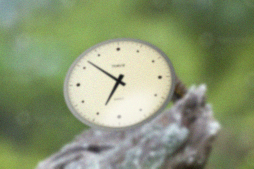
6:52
